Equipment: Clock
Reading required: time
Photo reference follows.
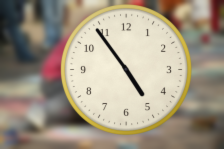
4:54
